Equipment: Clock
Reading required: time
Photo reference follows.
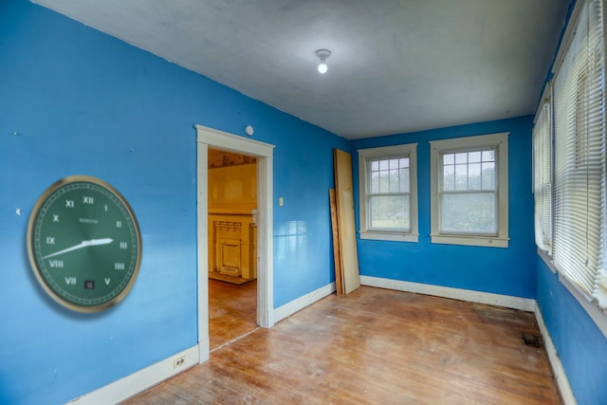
2:42
